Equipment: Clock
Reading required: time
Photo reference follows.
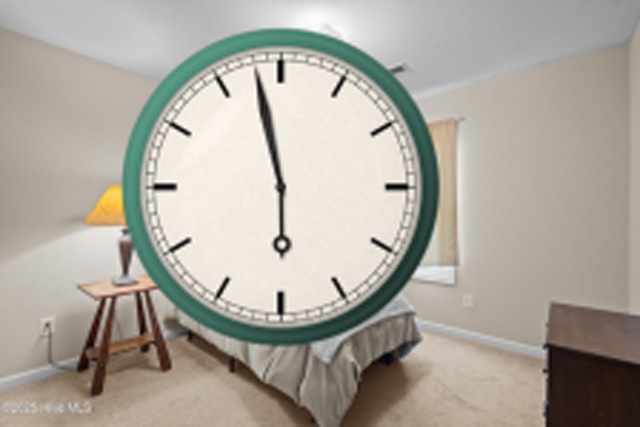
5:58
